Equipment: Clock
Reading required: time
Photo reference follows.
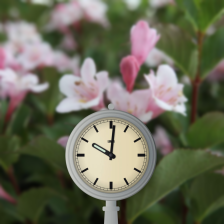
10:01
